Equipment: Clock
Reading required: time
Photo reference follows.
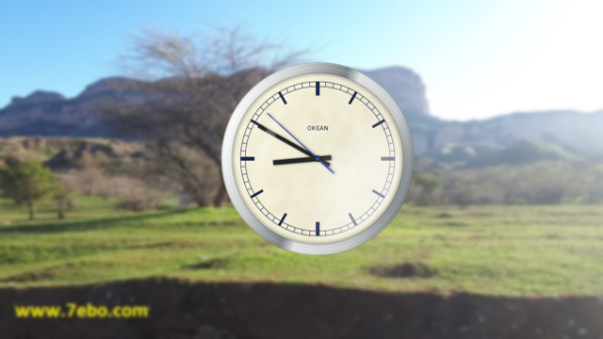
8:49:52
